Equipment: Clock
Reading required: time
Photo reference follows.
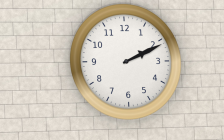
2:11
